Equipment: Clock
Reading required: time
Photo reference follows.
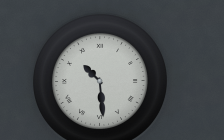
10:29
